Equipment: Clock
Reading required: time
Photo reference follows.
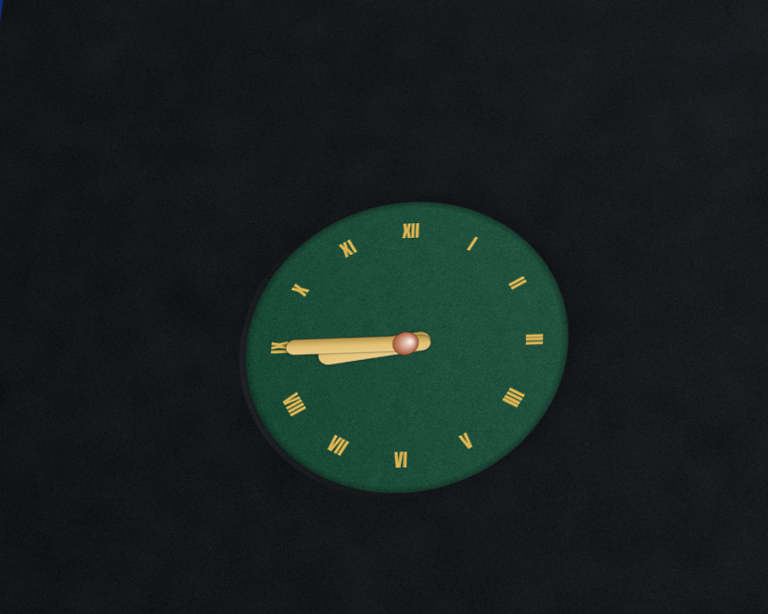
8:45
